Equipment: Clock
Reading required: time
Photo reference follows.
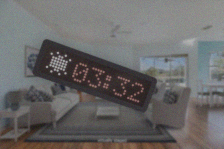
3:32
